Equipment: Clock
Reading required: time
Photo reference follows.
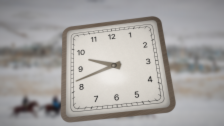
9:42
